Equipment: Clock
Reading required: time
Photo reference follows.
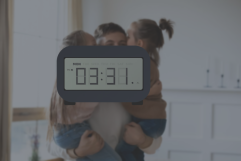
3:31
